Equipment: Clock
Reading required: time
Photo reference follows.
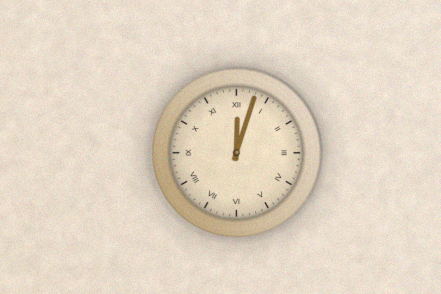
12:03
